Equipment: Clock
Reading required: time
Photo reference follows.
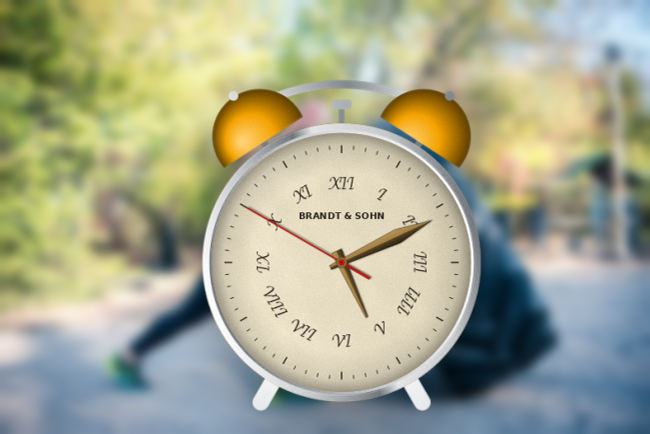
5:10:50
